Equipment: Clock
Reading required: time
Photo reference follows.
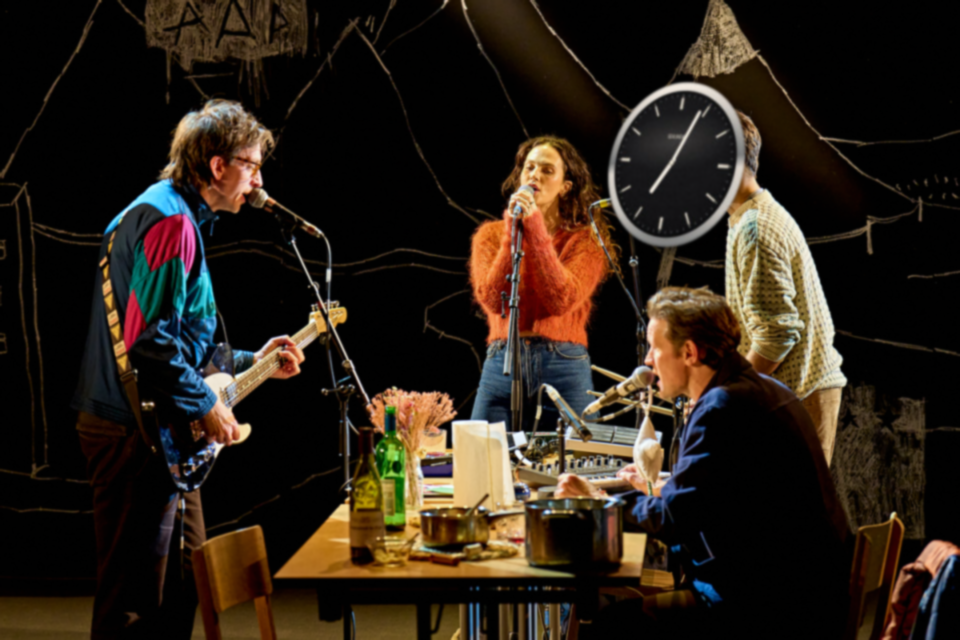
7:04
